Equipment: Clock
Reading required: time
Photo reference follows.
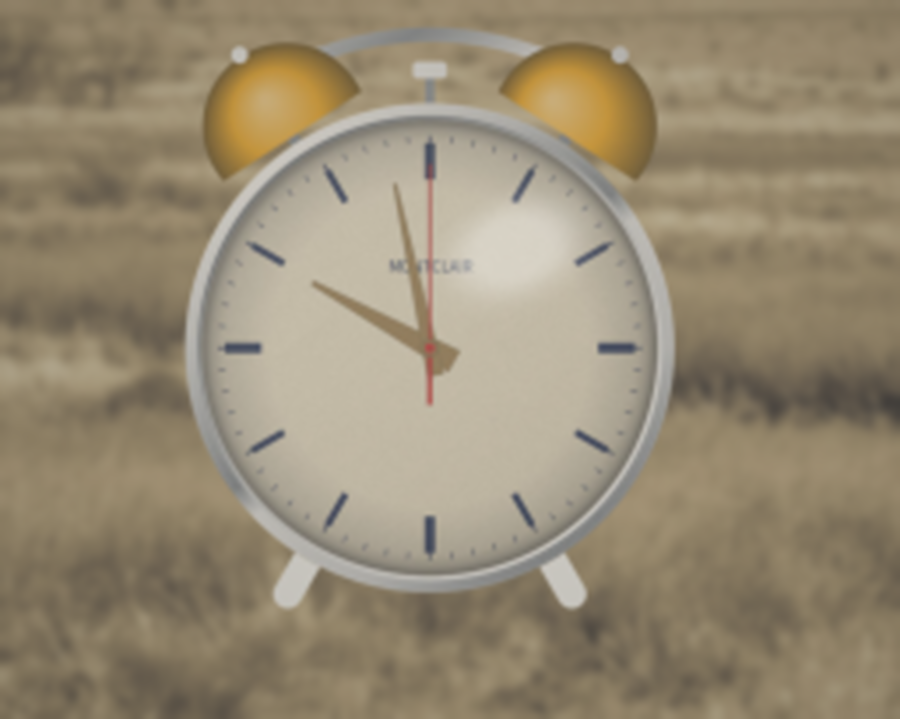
9:58:00
